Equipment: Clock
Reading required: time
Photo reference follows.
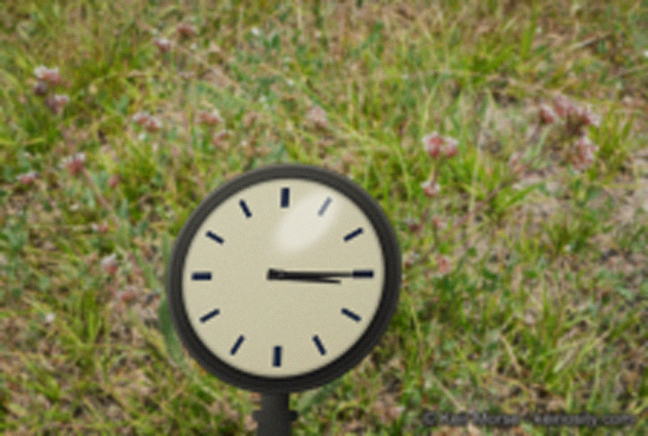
3:15
